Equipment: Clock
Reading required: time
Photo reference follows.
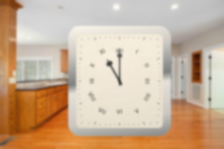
11:00
